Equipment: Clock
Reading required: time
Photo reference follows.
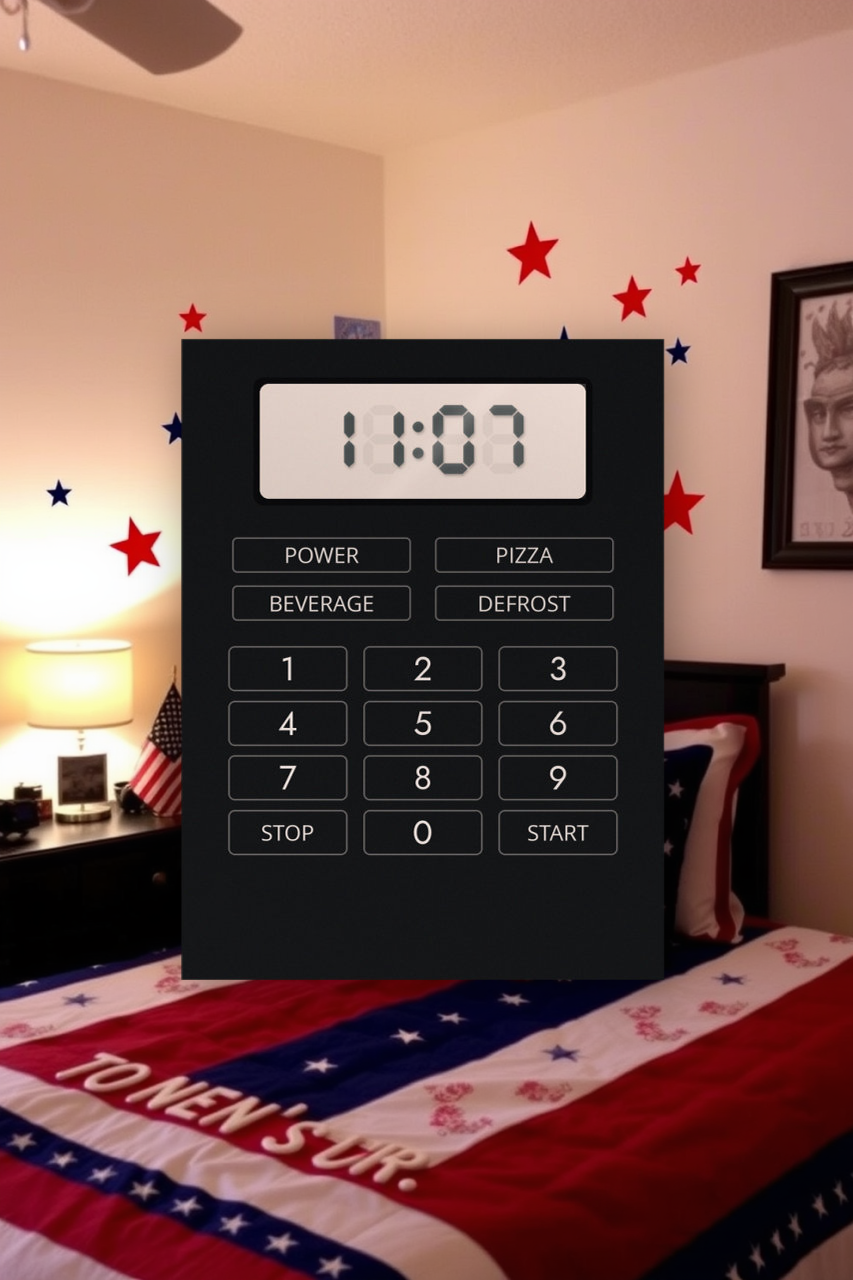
11:07
